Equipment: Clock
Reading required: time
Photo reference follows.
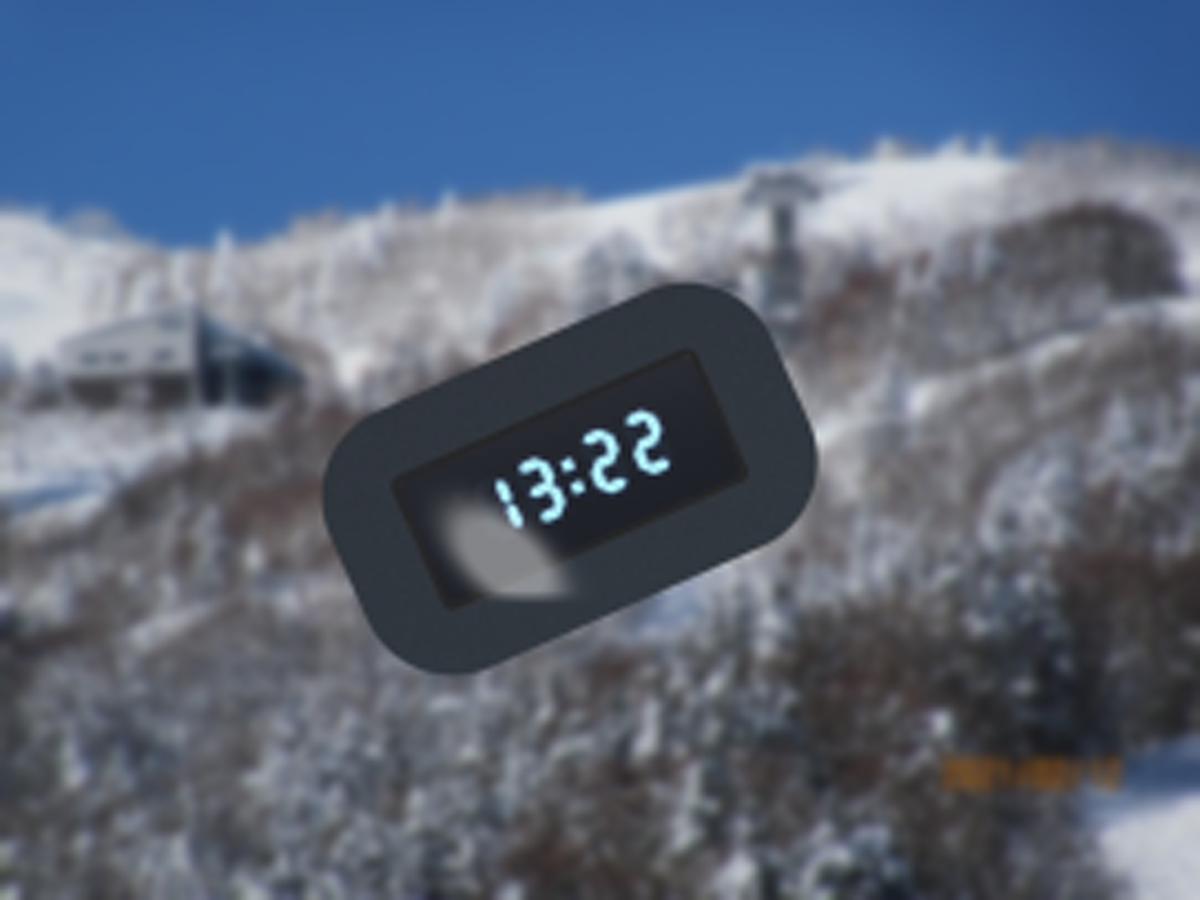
13:22
